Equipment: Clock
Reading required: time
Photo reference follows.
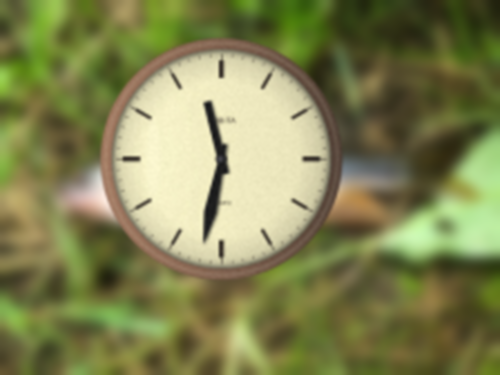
11:32
